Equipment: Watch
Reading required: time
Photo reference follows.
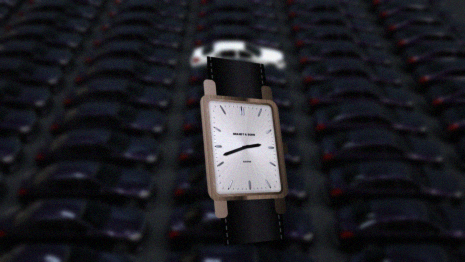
2:42
